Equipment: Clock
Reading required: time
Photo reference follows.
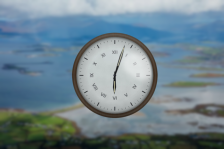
6:03
